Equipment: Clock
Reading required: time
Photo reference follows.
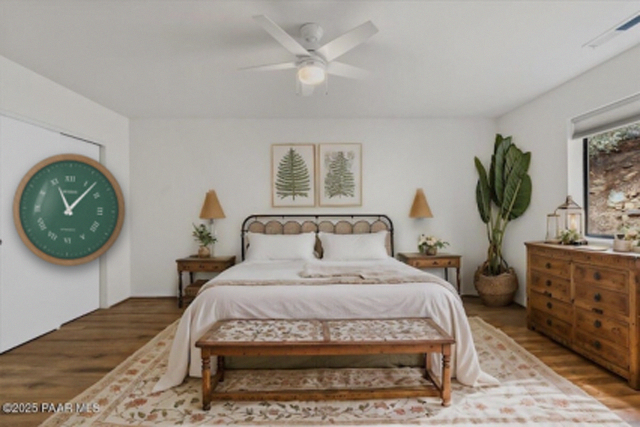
11:07
